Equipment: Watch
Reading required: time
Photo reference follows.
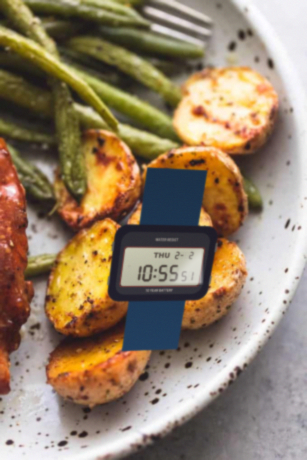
10:55:51
